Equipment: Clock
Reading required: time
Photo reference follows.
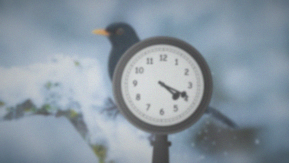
4:19
